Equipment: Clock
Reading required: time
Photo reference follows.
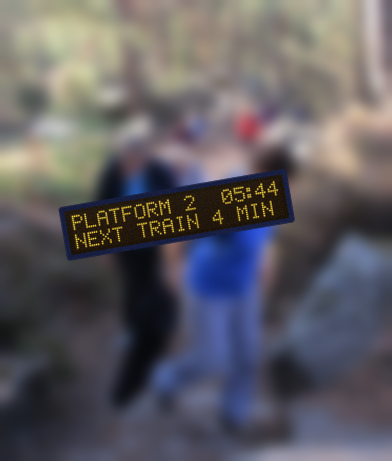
5:44
